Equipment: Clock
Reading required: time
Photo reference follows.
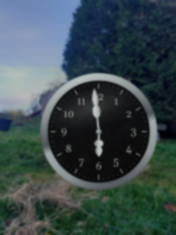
5:59
